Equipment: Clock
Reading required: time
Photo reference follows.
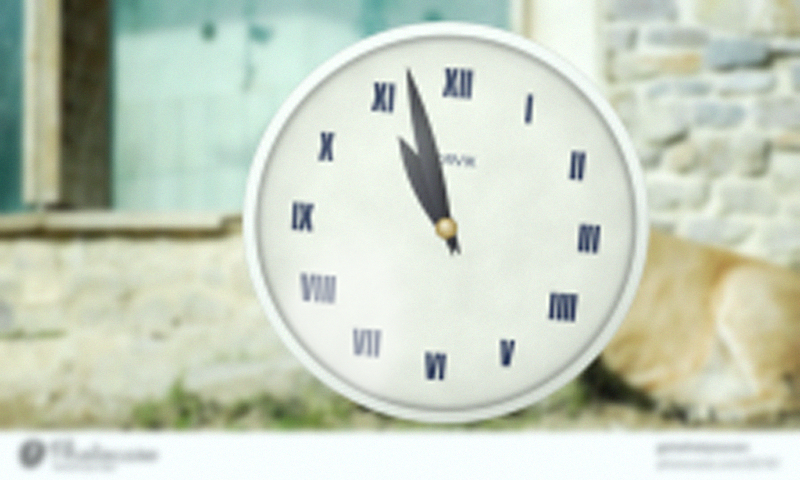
10:57
